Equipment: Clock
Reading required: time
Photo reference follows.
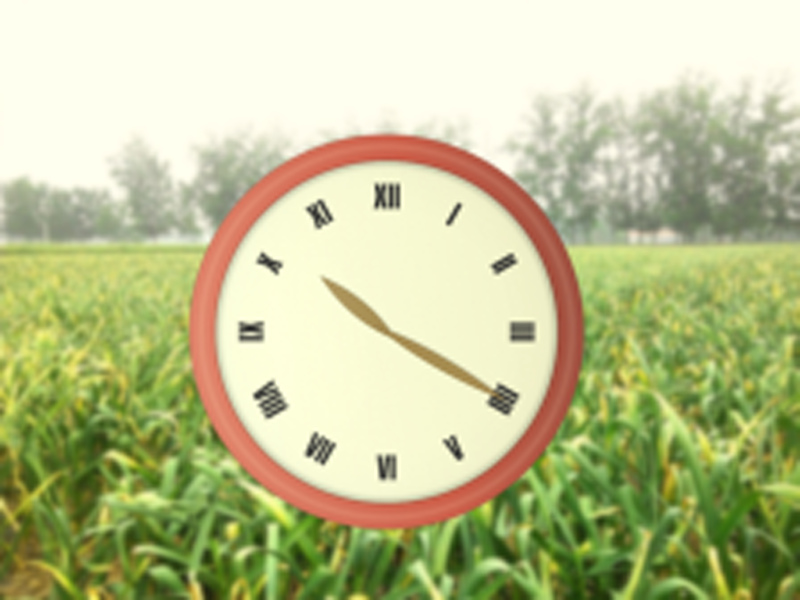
10:20
